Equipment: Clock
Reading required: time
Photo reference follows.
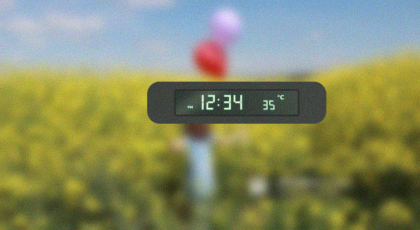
12:34
